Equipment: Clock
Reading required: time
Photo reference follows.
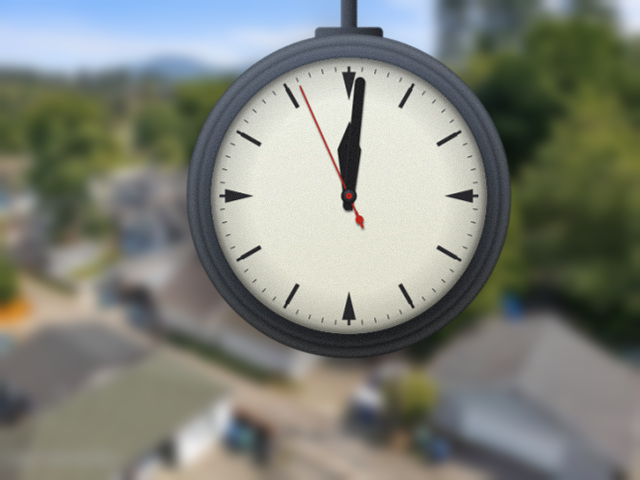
12:00:56
